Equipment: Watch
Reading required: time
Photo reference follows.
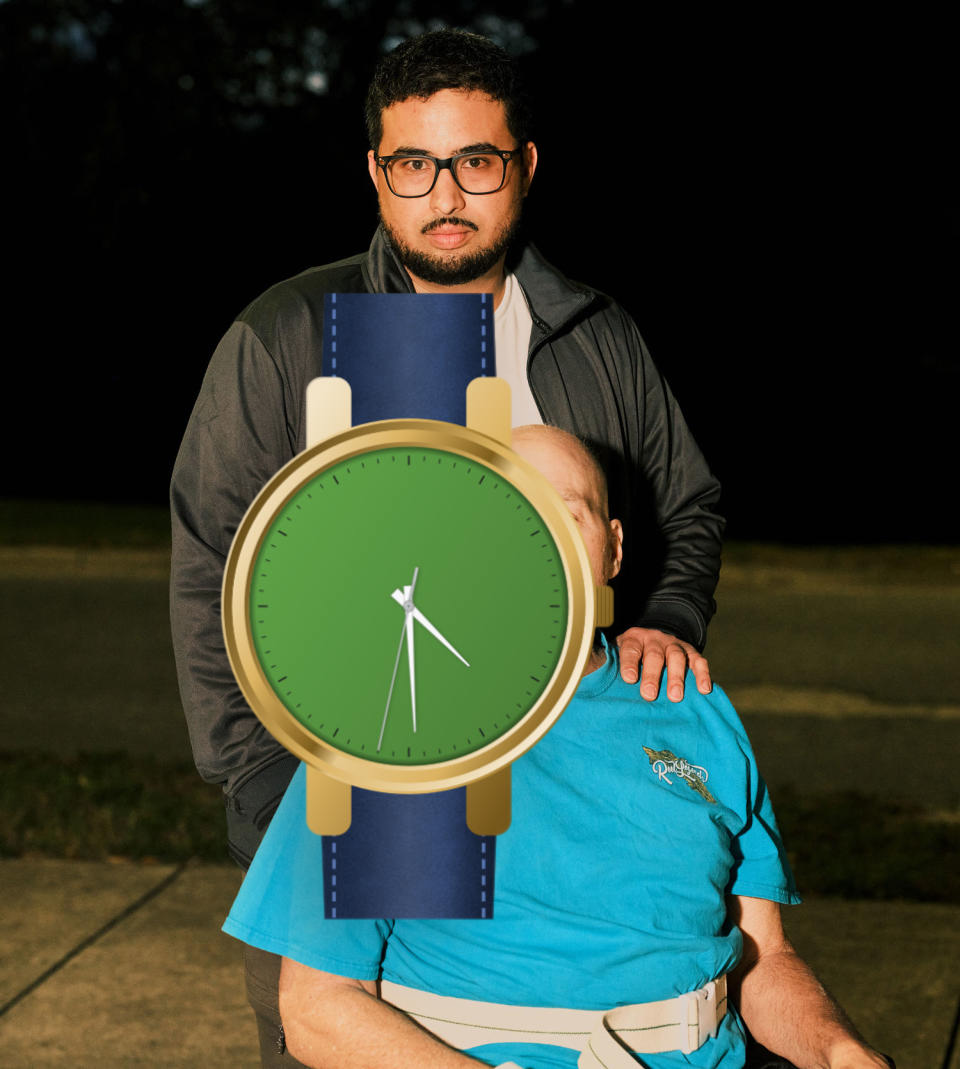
4:29:32
